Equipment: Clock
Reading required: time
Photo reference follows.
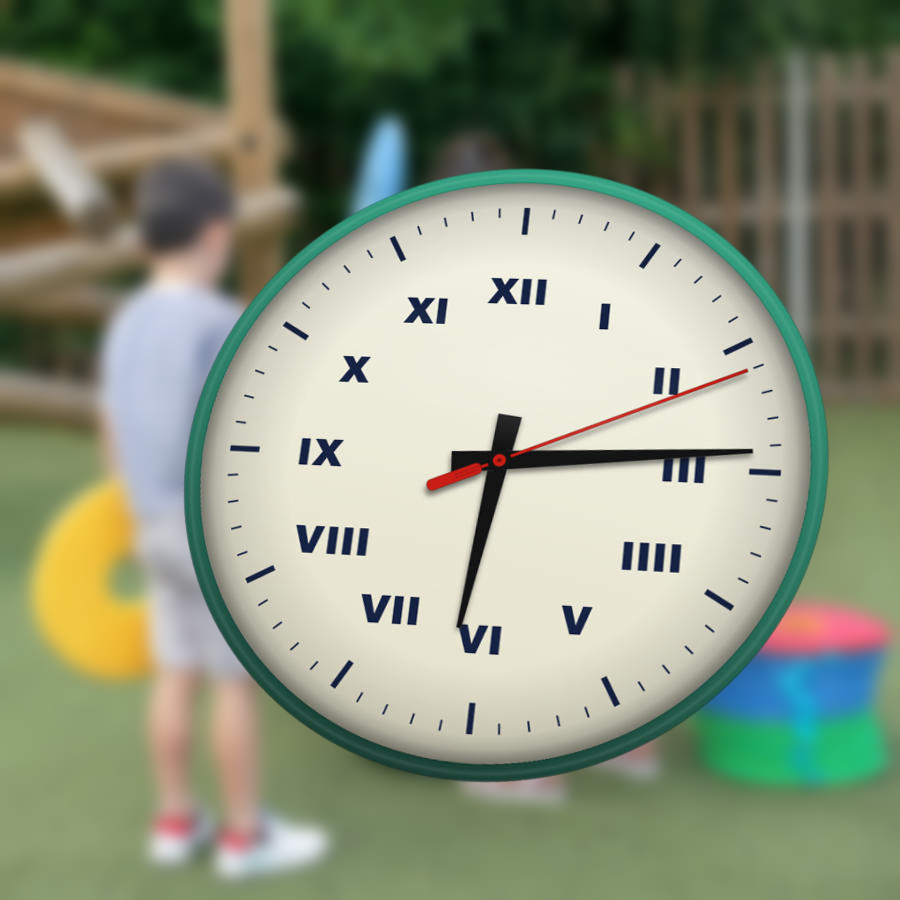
6:14:11
